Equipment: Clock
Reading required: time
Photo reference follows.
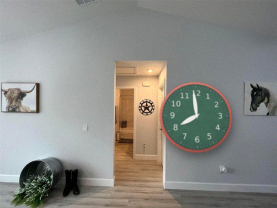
7:59
